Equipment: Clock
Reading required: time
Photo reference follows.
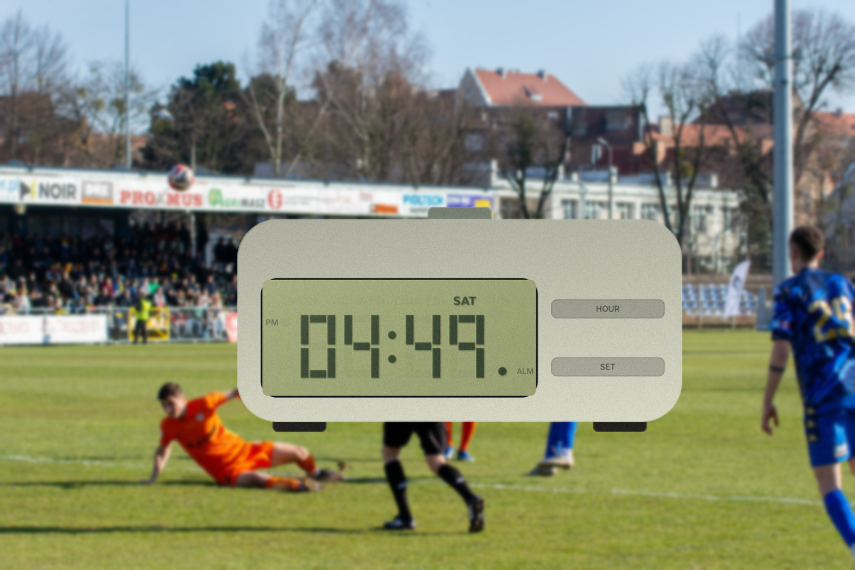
4:49
